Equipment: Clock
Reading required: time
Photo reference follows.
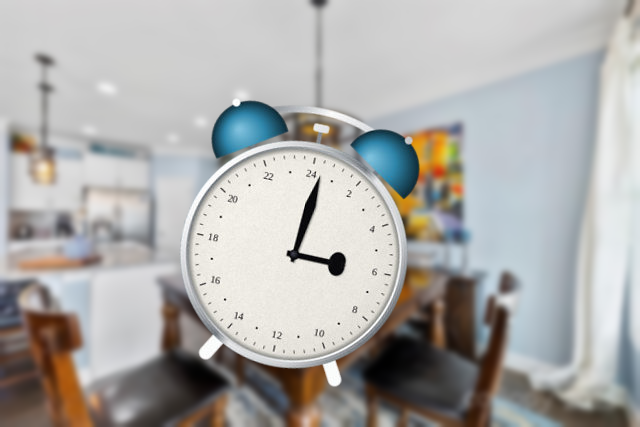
6:01
